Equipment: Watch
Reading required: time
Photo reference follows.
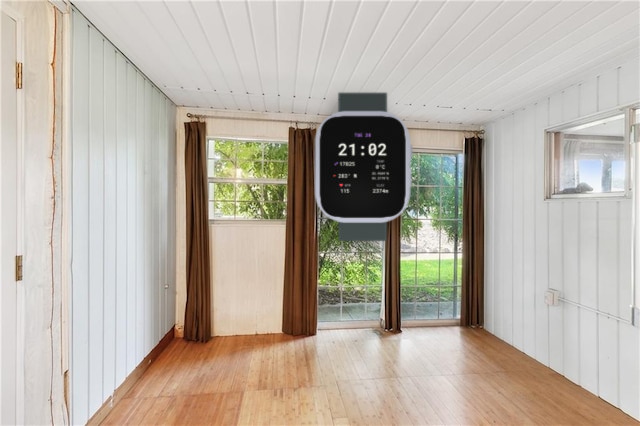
21:02
